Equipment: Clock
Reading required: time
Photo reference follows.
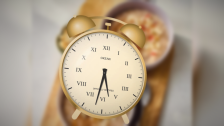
5:32
